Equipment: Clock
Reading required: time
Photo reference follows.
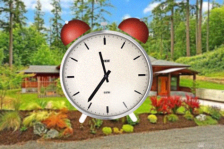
11:36
